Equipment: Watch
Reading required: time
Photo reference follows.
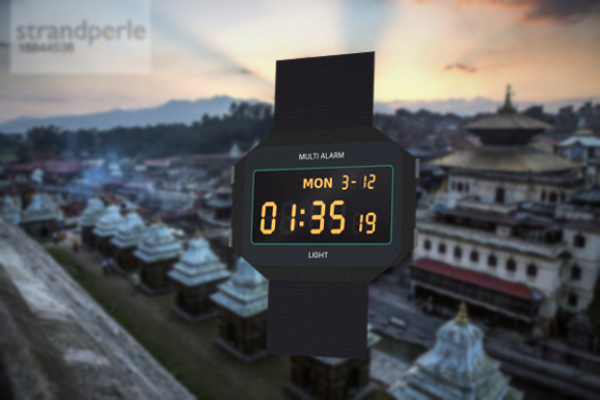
1:35:19
